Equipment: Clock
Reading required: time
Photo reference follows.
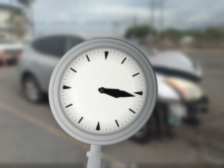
3:16
